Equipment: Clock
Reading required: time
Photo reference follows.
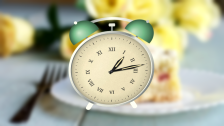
1:13
